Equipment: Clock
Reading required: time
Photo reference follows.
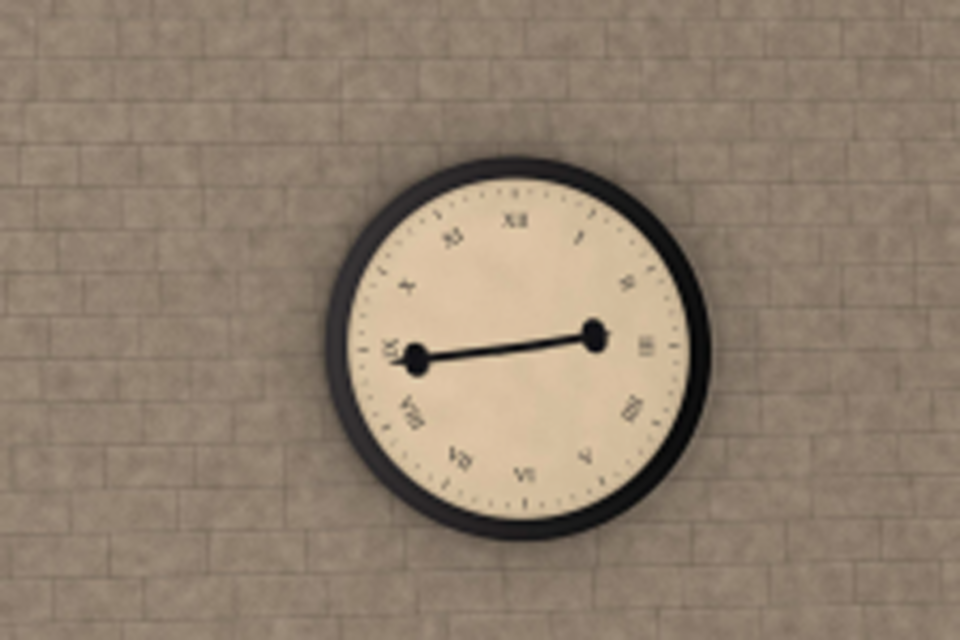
2:44
